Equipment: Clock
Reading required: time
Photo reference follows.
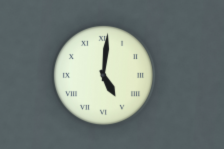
5:01
